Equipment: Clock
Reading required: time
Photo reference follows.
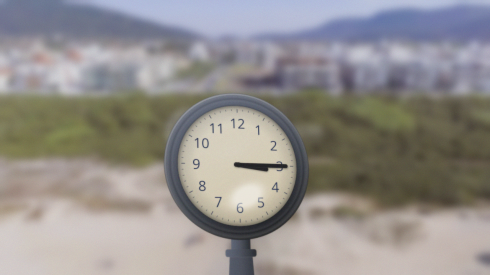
3:15
